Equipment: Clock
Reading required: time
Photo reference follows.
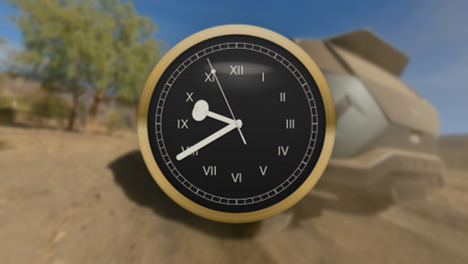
9:39:56
